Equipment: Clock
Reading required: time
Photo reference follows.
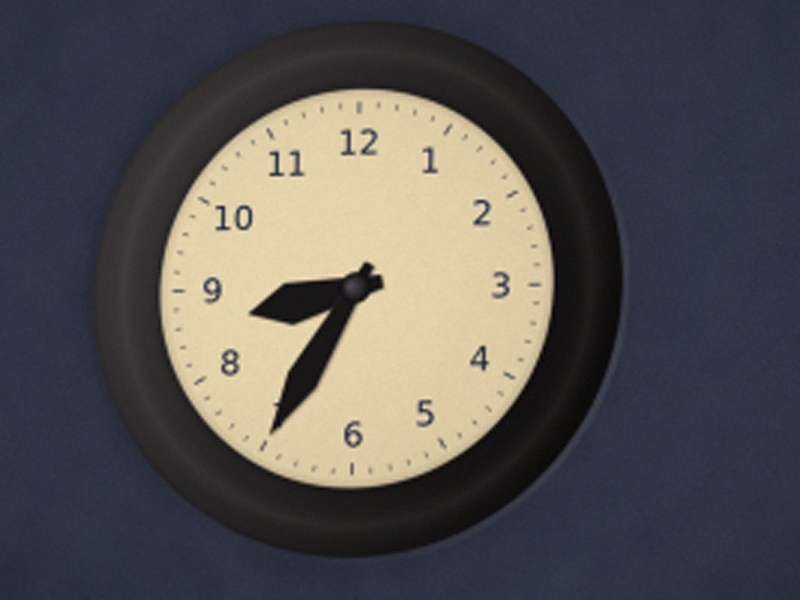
8:35
